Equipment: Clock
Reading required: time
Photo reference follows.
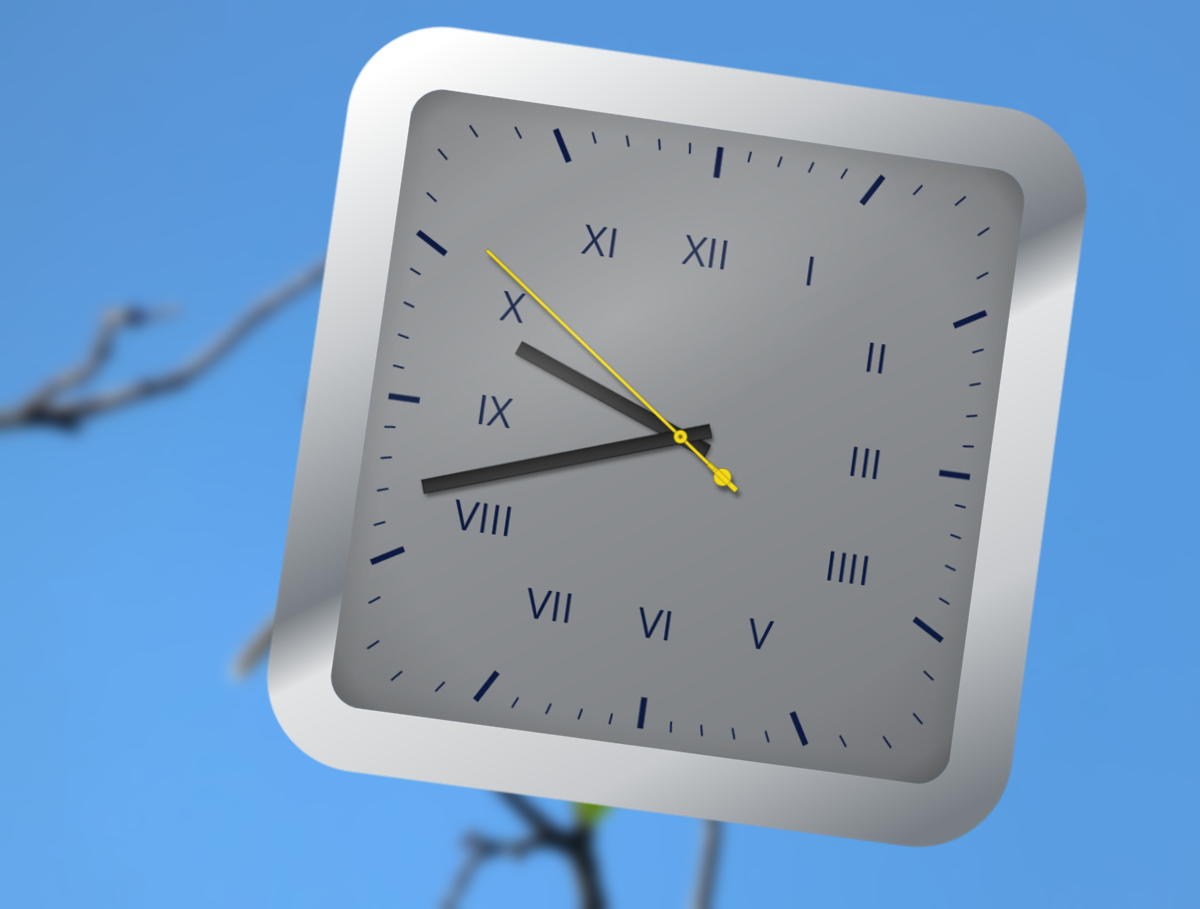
9:41:51
